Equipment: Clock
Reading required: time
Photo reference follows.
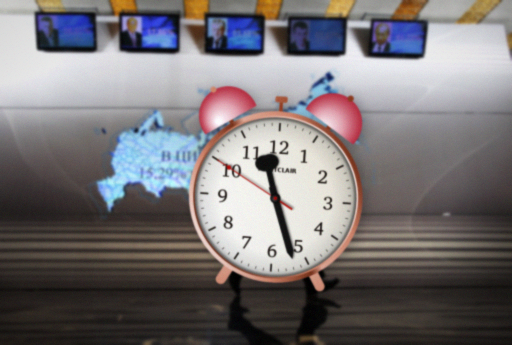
11:26:50
